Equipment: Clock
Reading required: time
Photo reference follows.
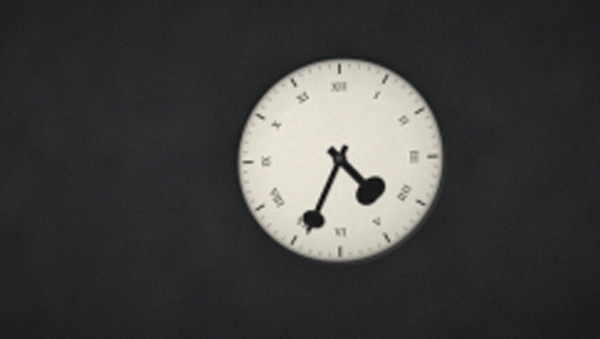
4:34
